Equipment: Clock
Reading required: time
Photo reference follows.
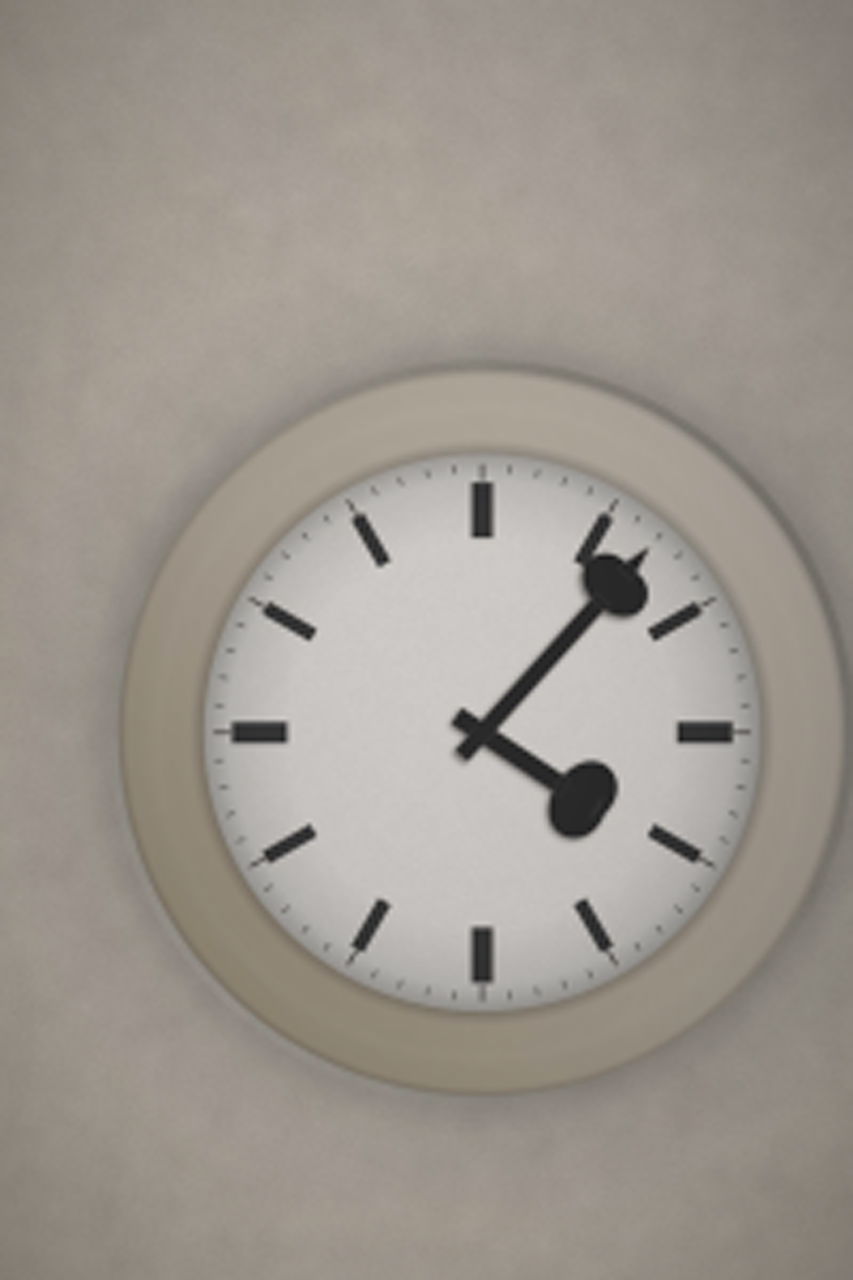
4:07
